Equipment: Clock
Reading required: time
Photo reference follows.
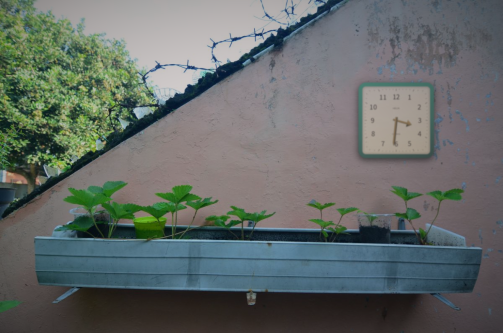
3:31
